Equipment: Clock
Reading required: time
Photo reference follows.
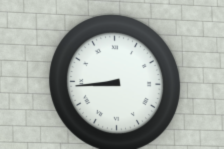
8:44
